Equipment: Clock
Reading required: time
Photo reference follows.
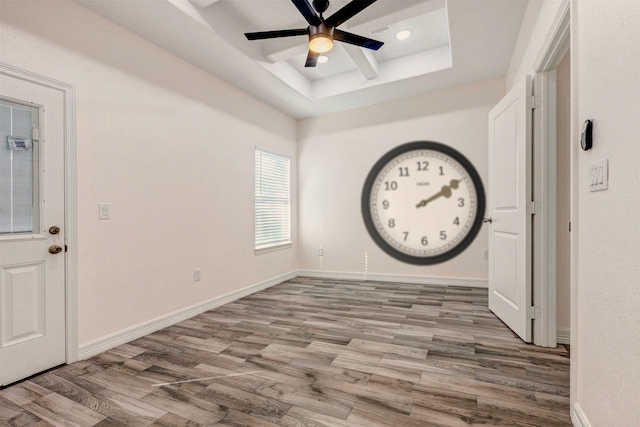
2:10
